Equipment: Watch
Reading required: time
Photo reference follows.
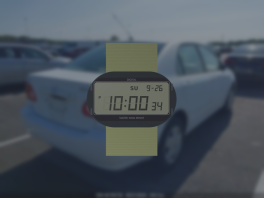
10:00:34
